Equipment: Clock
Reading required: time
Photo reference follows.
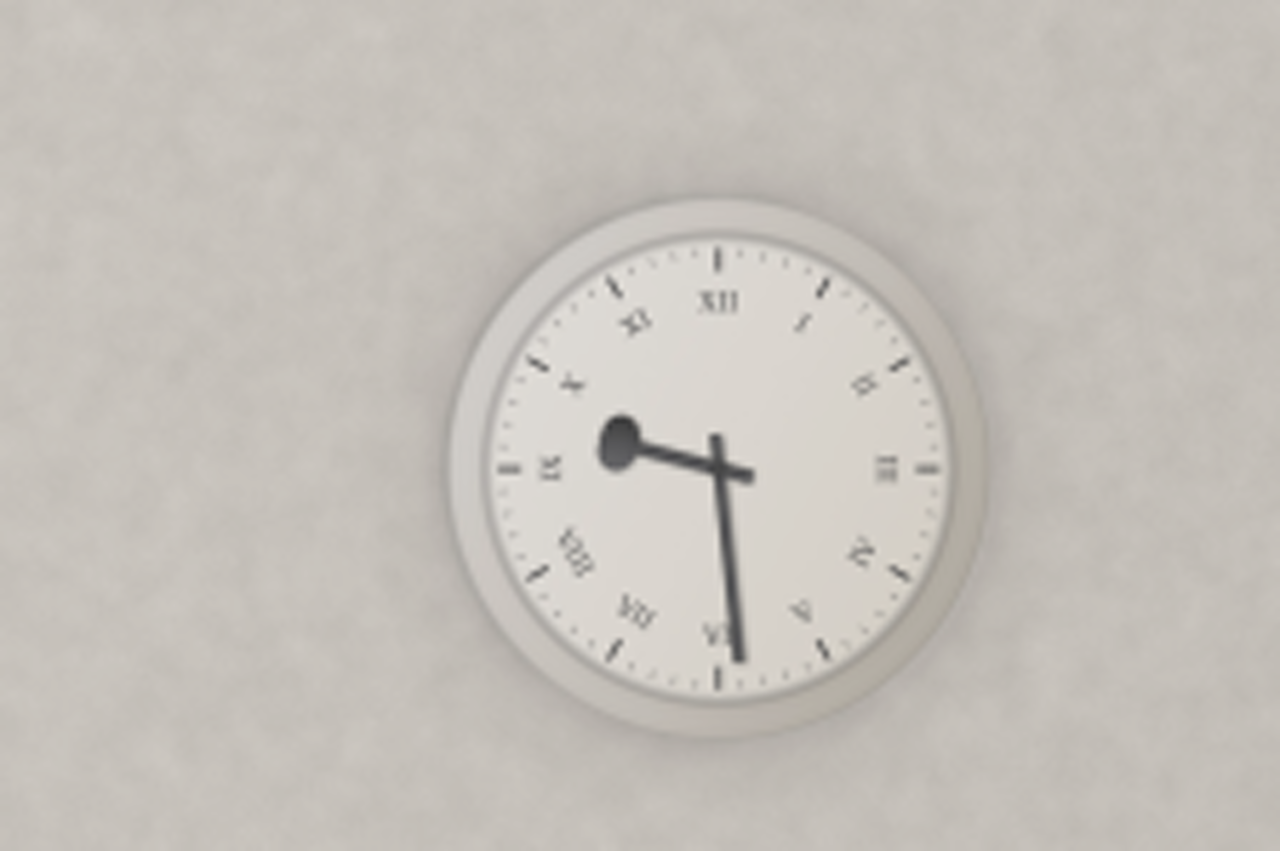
9:29
